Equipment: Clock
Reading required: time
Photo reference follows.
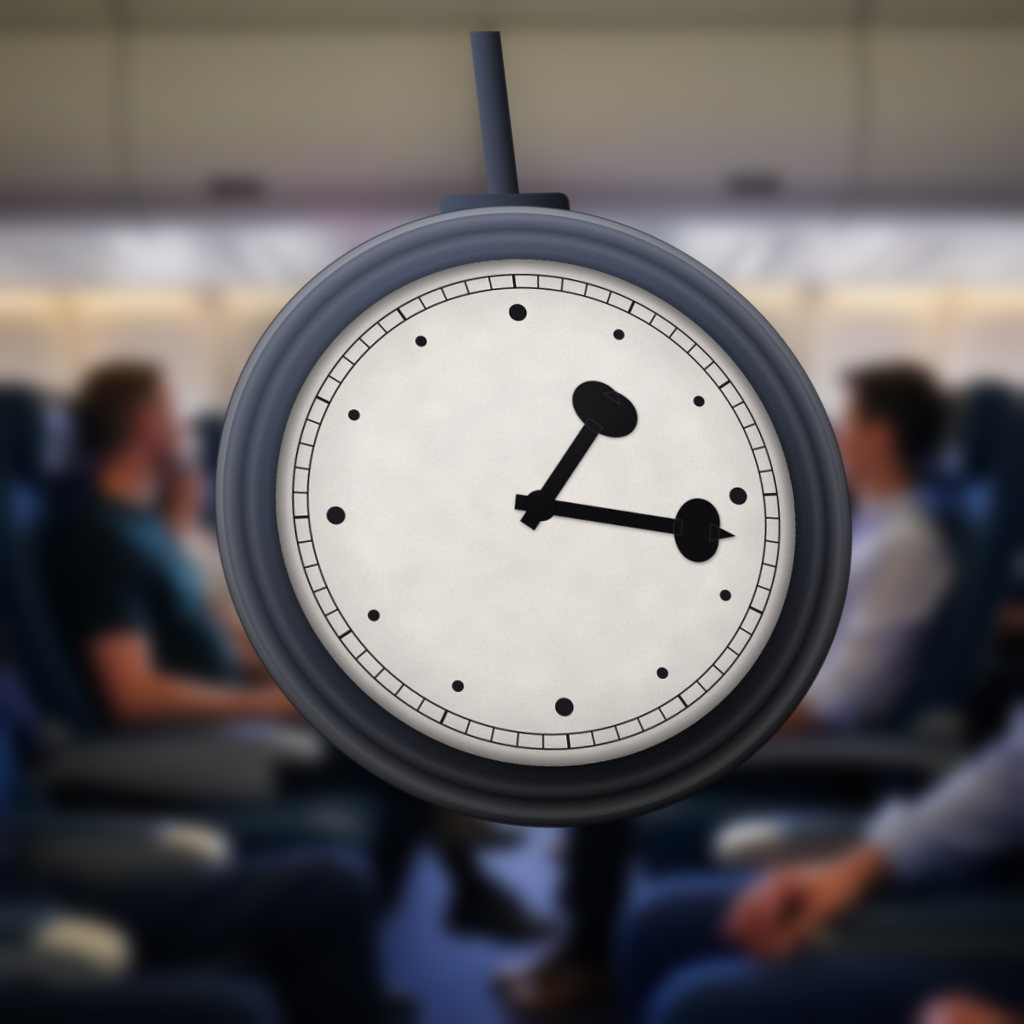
1:17
